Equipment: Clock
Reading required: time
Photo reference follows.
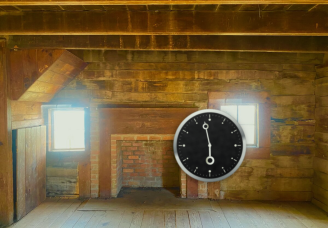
5:58
